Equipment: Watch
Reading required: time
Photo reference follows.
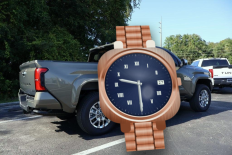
9:30
